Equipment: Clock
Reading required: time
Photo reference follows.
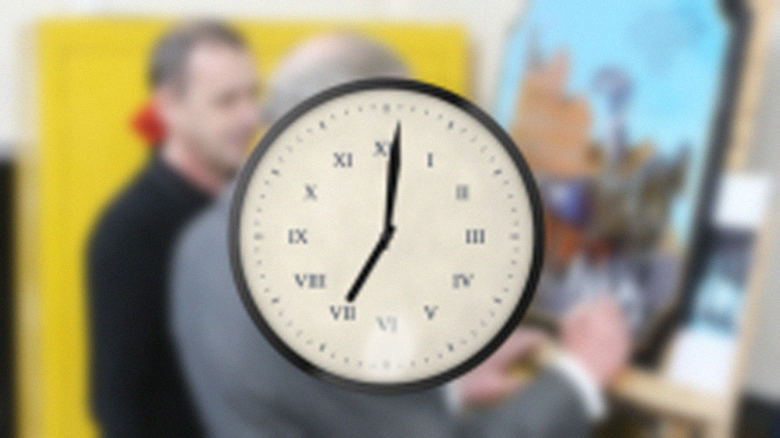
7:01
